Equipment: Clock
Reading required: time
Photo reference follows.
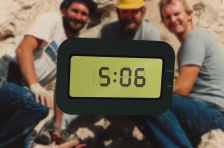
5:06
